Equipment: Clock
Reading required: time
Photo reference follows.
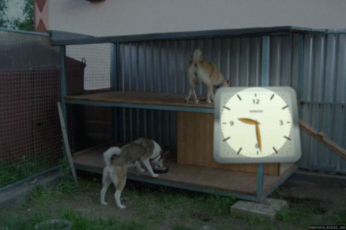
9:29
